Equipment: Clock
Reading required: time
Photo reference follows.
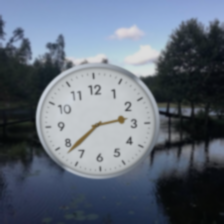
2:38
